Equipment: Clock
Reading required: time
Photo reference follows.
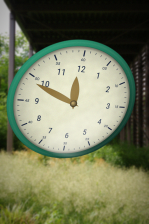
11:49
